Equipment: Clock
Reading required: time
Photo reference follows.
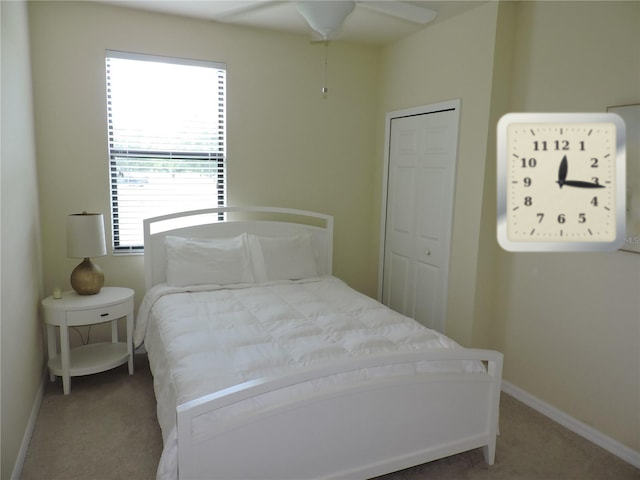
12:16
